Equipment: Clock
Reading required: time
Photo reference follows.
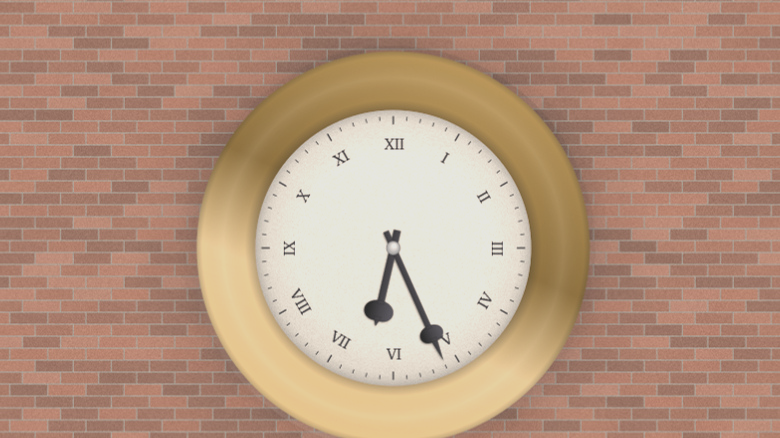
6:26
